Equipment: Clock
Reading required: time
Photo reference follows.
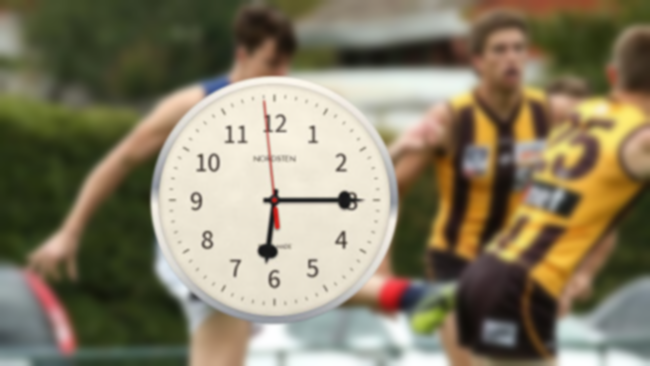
6:14:59
